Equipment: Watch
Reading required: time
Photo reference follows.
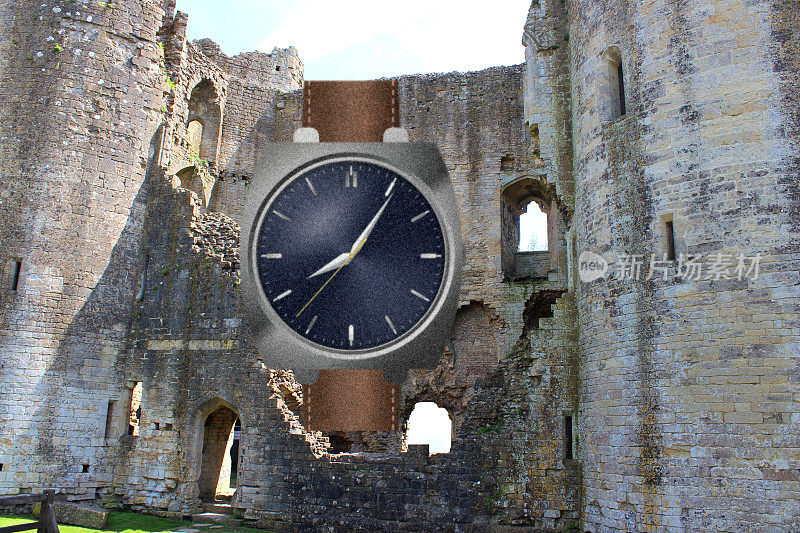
8:05:37
